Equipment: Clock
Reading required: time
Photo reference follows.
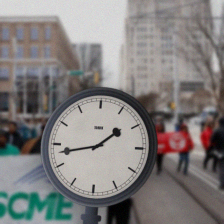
1:43
